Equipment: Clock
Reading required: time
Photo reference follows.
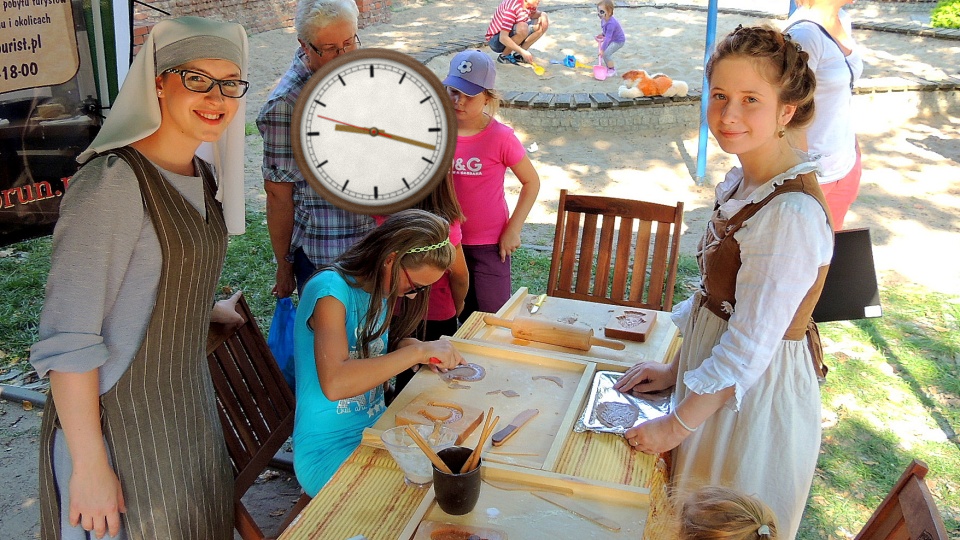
9:17:48
